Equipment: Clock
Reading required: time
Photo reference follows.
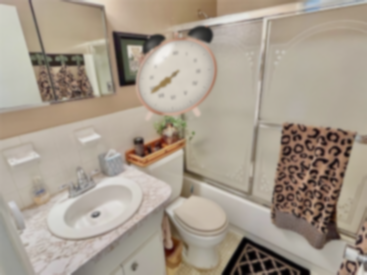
7:39
